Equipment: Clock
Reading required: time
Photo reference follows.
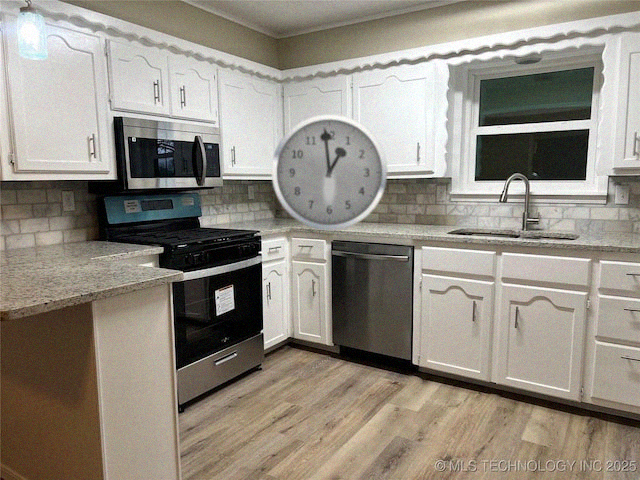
12:59
